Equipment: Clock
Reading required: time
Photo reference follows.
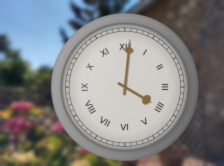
4:01
